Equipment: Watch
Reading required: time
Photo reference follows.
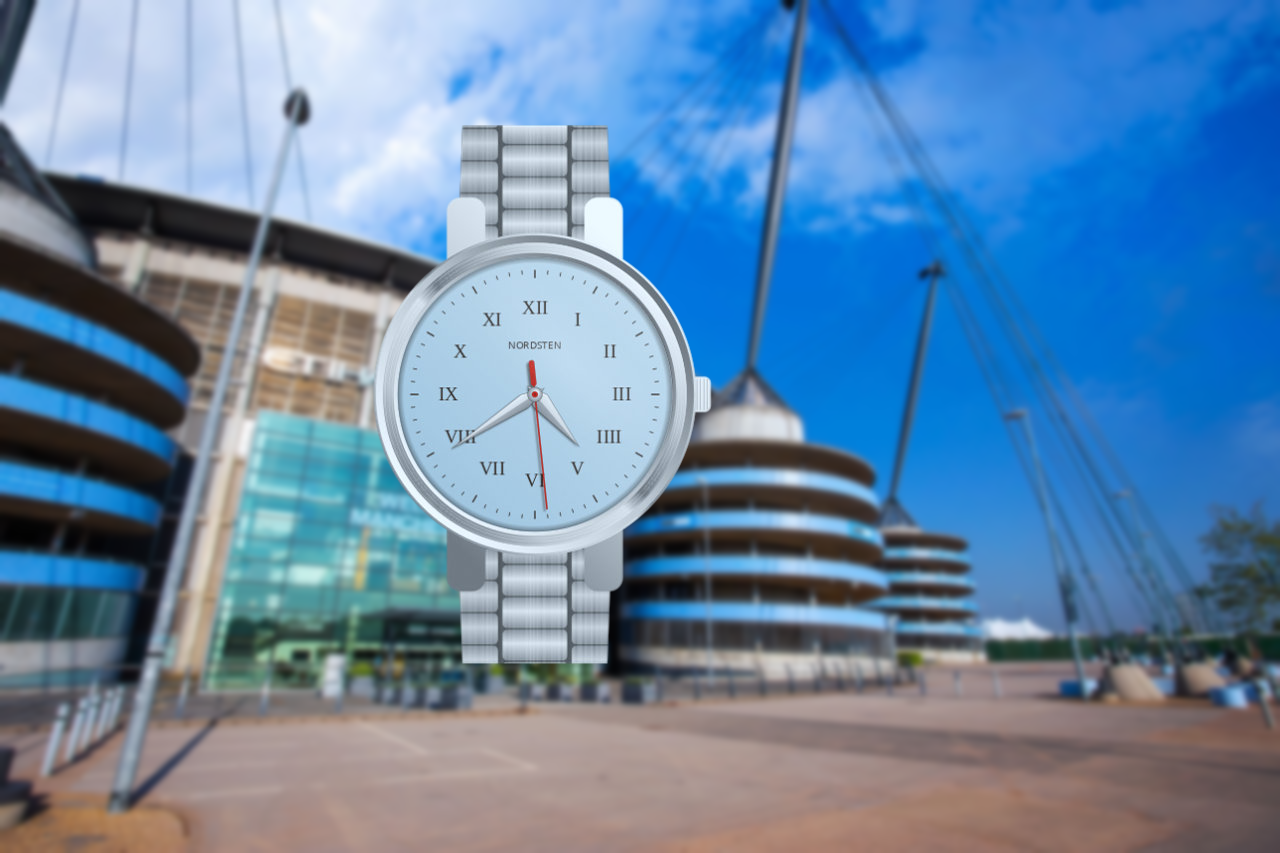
4:39:29
